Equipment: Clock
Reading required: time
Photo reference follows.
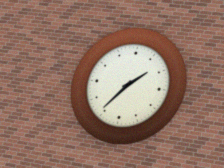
1:36
